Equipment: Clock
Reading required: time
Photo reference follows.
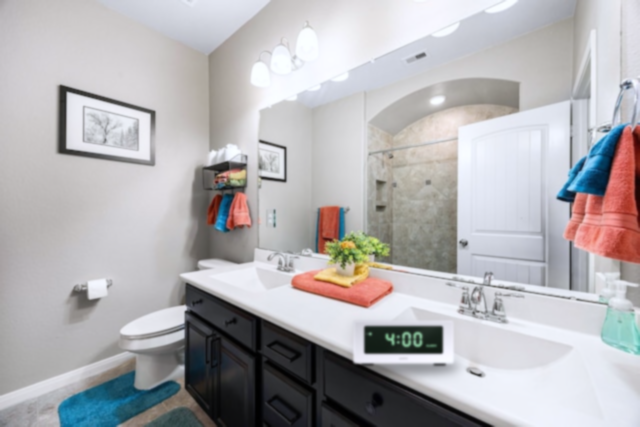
4:00
